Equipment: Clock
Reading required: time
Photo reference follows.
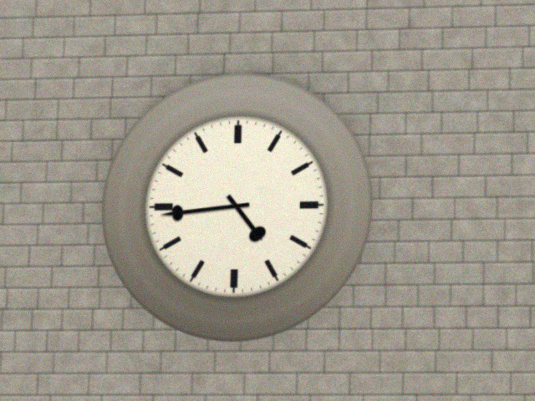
4:44
